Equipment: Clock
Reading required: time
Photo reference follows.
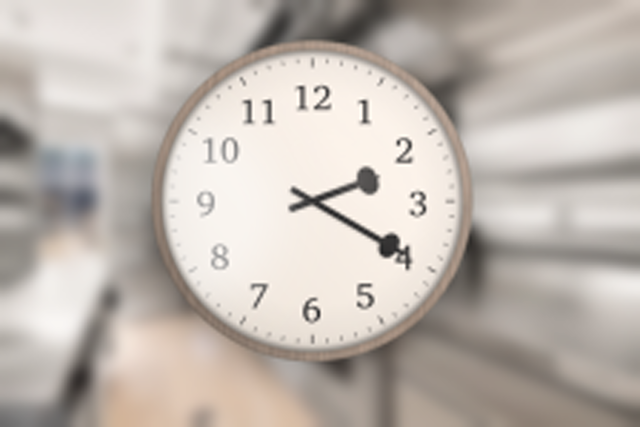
2:20
